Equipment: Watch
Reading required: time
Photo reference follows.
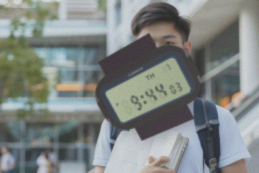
9:44:03
